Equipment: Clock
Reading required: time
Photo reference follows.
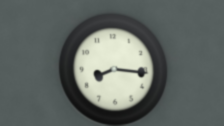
8:16
